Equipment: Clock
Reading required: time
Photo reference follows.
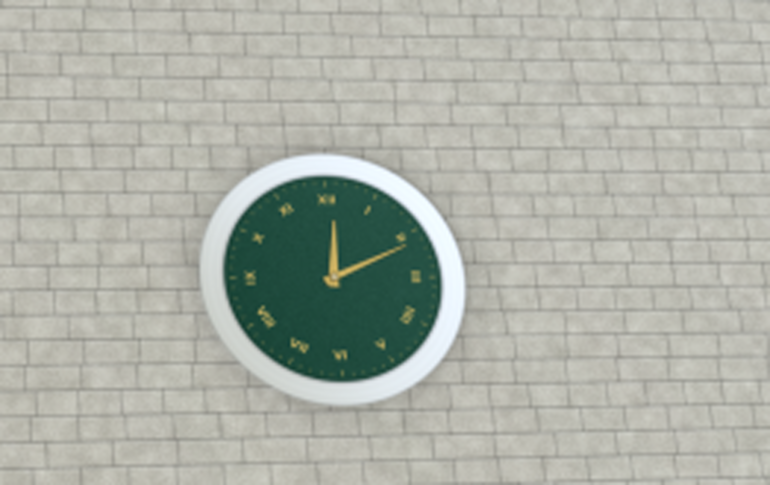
12:11
